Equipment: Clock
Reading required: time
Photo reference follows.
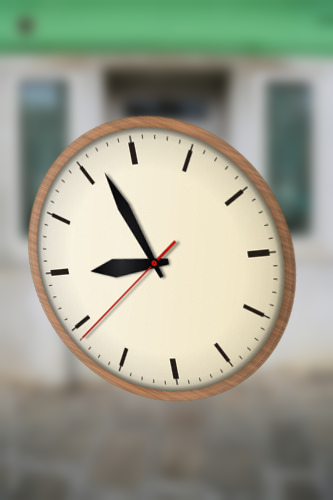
8:56:39
